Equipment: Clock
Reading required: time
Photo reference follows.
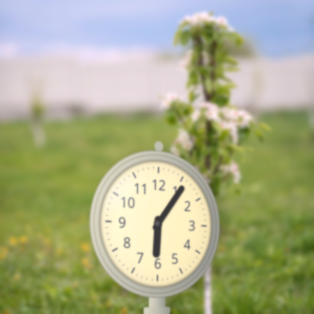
6:06
